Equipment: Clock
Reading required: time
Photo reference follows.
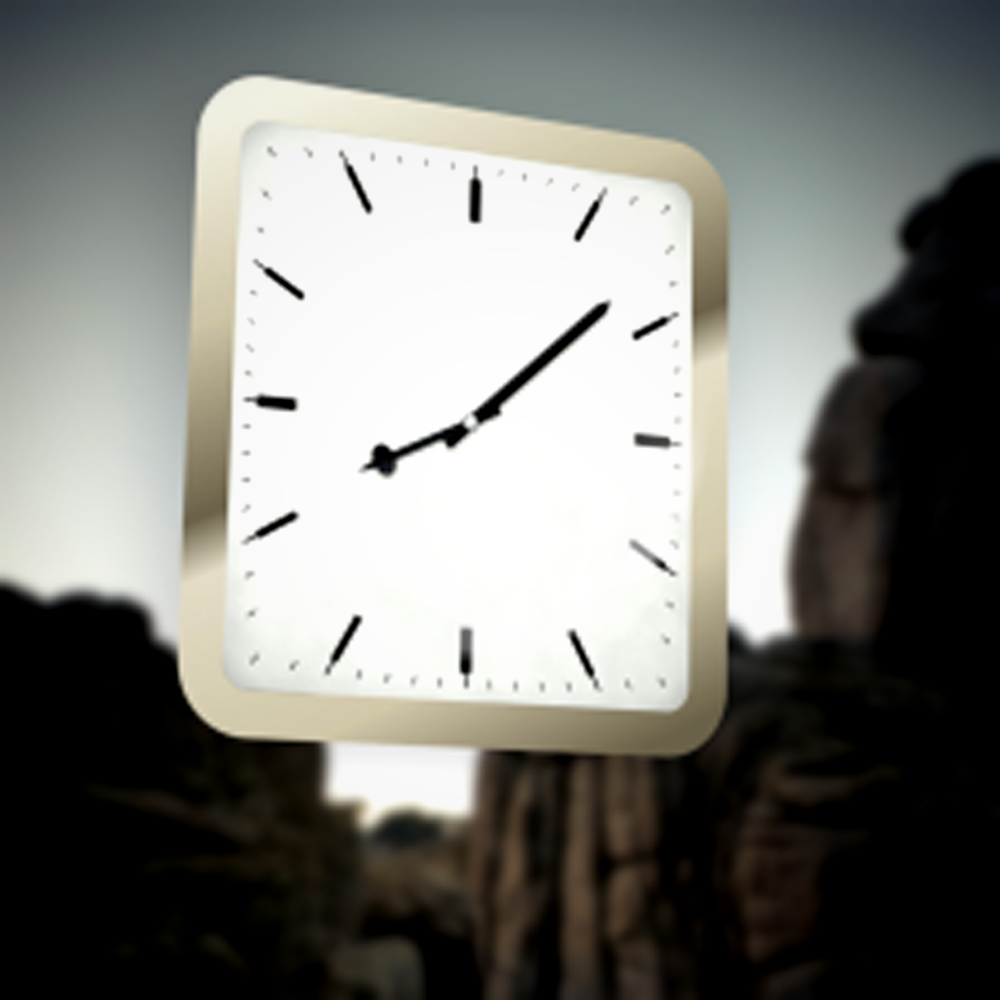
8:08
